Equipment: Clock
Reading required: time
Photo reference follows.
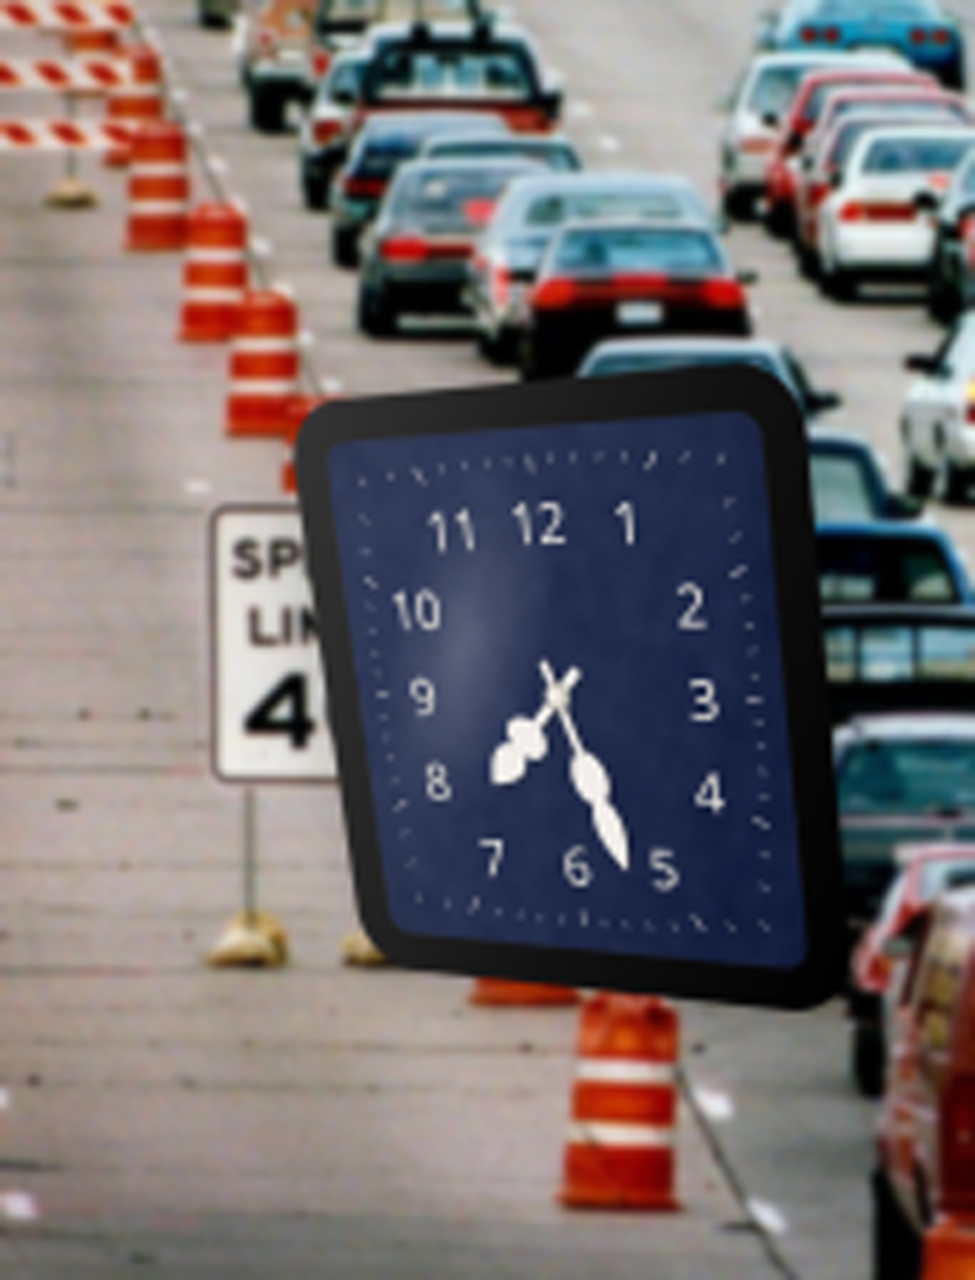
7:27
